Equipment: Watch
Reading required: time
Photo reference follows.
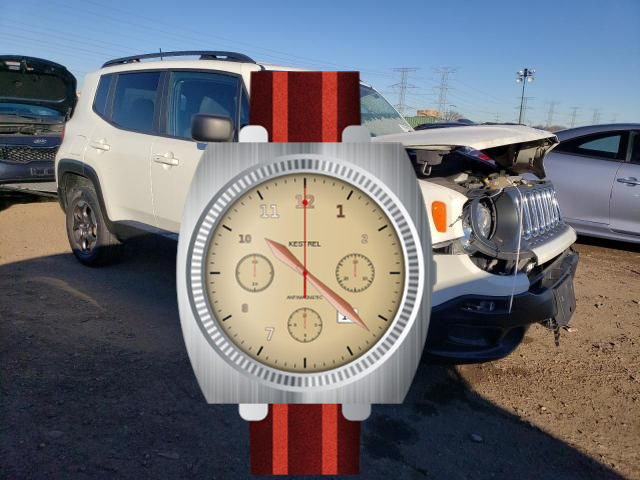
10:22
